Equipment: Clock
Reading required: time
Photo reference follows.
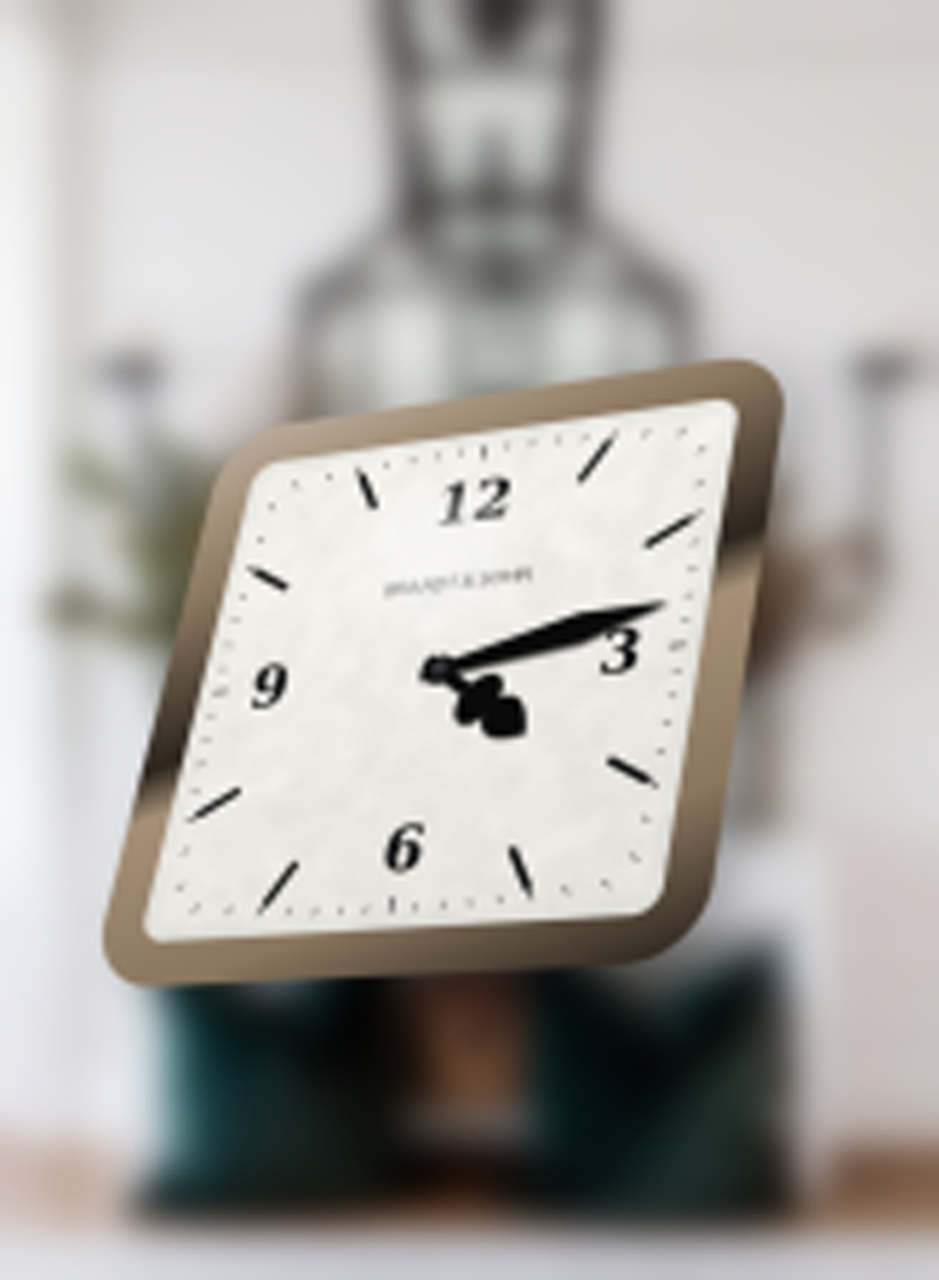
4:13
